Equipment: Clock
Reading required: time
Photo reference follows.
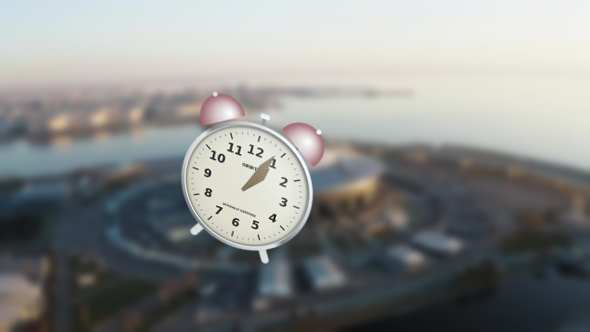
1:04
